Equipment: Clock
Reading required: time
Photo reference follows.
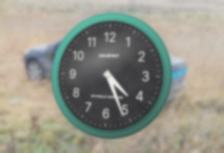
4:26
